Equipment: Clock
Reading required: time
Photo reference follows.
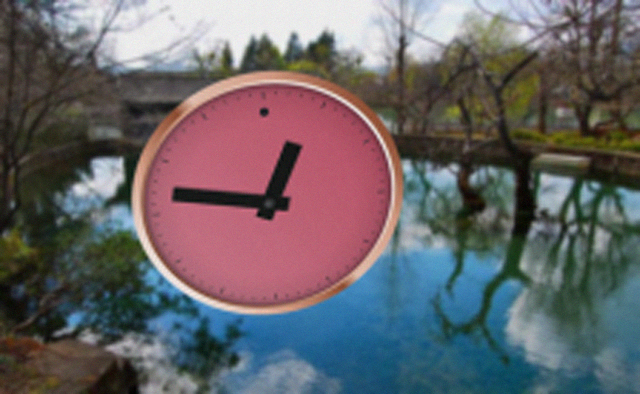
12:47
